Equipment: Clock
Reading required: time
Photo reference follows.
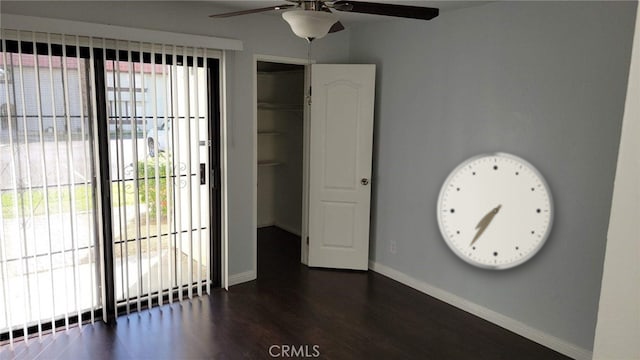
7:36
